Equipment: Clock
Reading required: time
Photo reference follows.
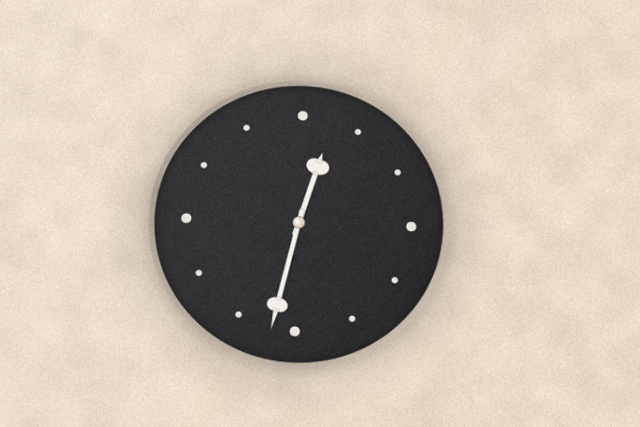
12:32
